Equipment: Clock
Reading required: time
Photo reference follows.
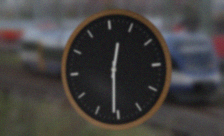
12:31
